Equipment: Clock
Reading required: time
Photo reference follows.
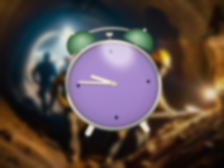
9:46
